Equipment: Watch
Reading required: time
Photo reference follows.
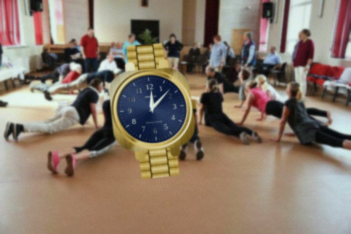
12:08
